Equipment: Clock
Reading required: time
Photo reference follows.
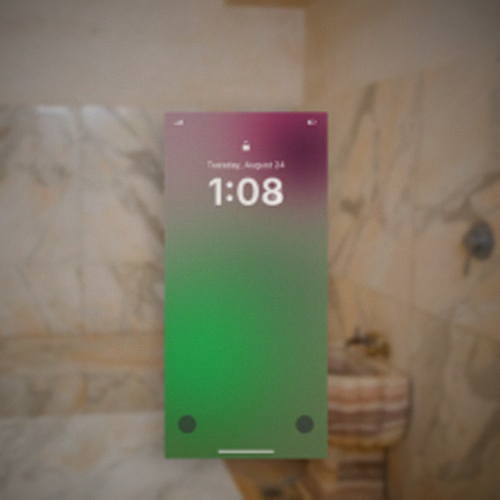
1:08
